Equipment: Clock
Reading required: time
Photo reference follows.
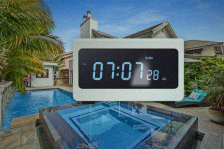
7:07:28
